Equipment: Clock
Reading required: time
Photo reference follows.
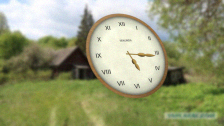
5:16
